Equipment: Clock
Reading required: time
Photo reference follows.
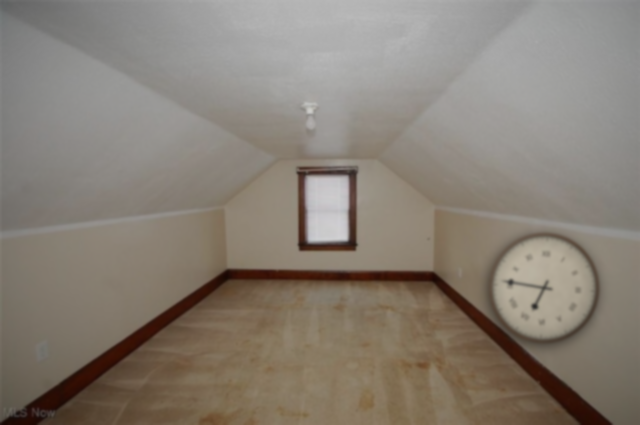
6:46
